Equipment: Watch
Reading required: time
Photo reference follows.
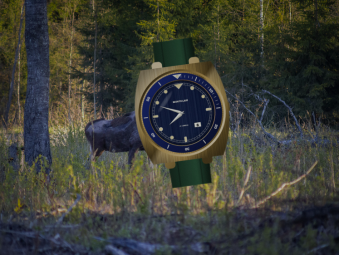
7:49
